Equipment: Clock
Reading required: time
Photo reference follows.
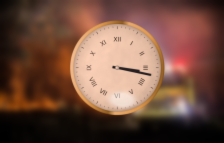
3:17
